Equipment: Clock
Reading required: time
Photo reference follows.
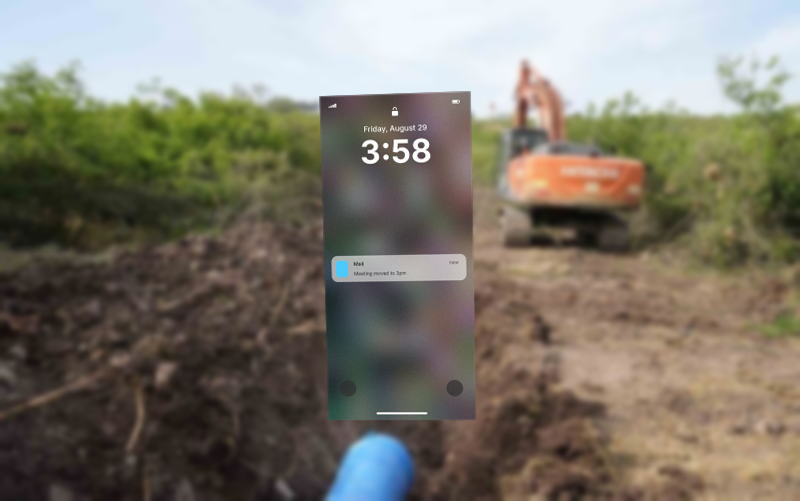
3:58
